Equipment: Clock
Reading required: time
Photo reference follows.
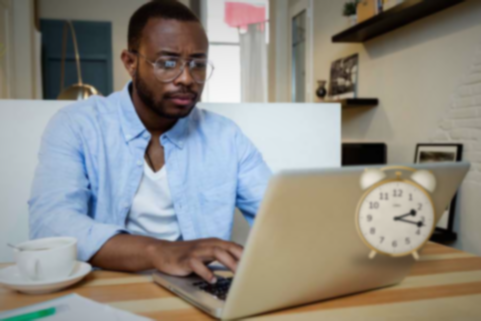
2:17
